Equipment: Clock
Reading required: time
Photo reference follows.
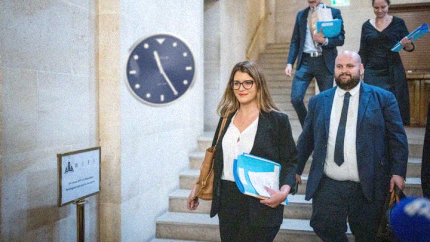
11:25
